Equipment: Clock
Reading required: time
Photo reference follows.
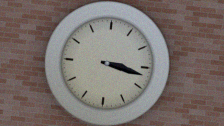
3:17
